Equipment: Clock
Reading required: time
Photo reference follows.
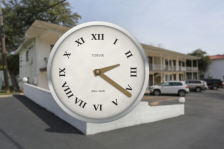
2:21
